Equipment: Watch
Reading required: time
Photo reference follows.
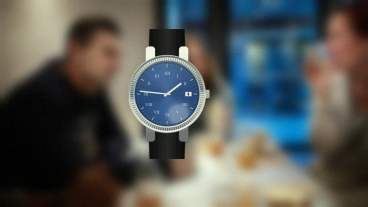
1:46
